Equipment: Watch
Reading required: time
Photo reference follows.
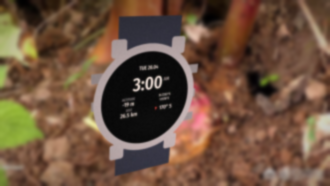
3:00
